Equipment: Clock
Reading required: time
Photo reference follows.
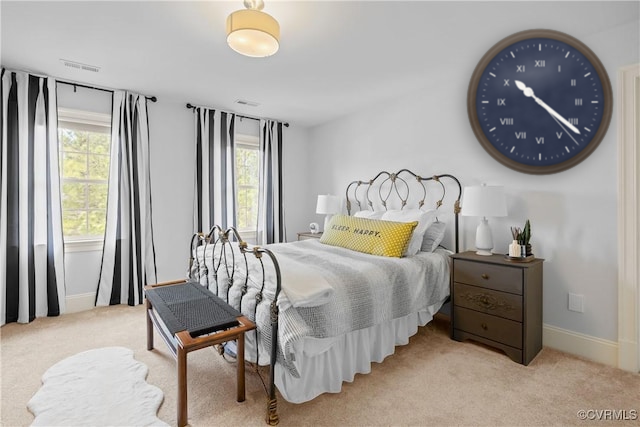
10:21:23
